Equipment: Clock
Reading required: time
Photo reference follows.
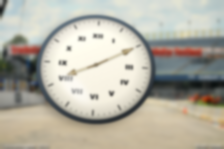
8:10
